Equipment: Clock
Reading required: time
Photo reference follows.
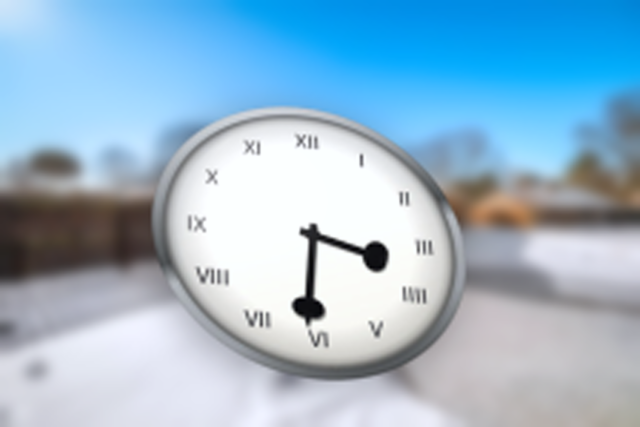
3:31
